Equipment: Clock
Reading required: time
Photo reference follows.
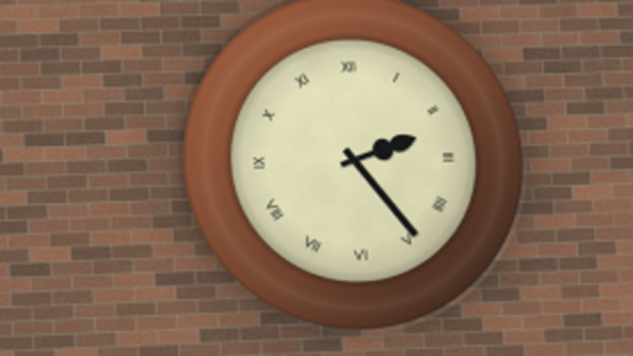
2:24
